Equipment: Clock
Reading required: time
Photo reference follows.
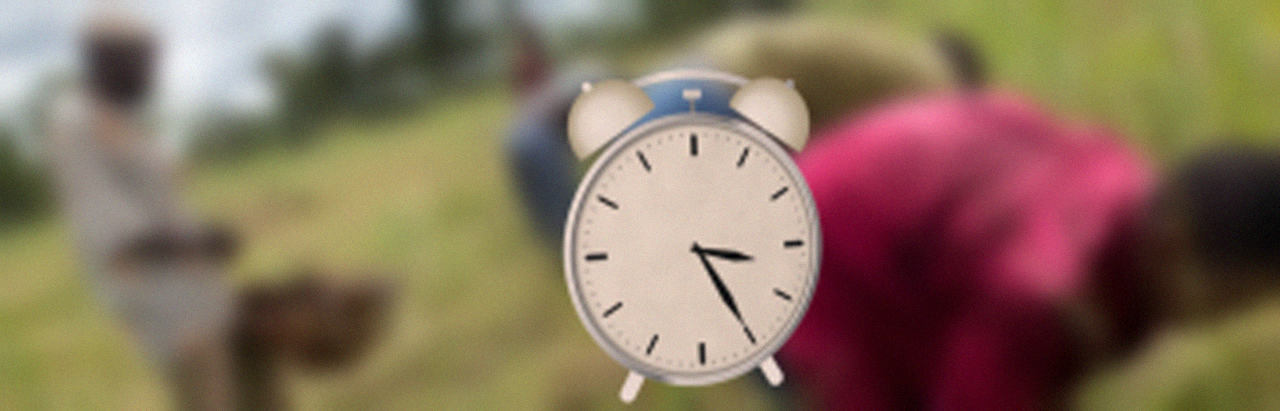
3:25
